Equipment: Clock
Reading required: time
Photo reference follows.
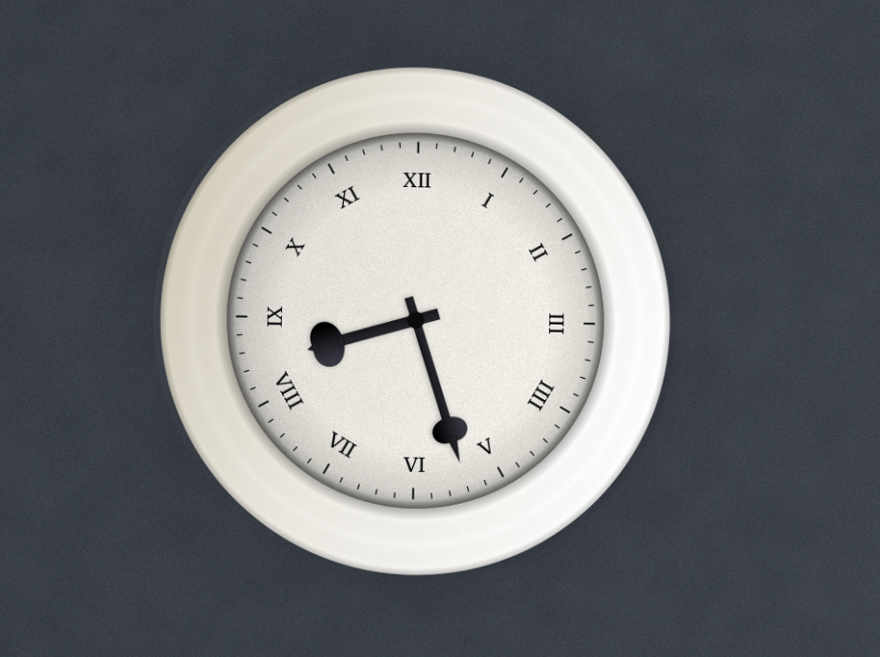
8:27
